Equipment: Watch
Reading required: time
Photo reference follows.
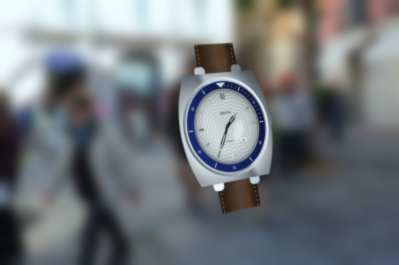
1:35
